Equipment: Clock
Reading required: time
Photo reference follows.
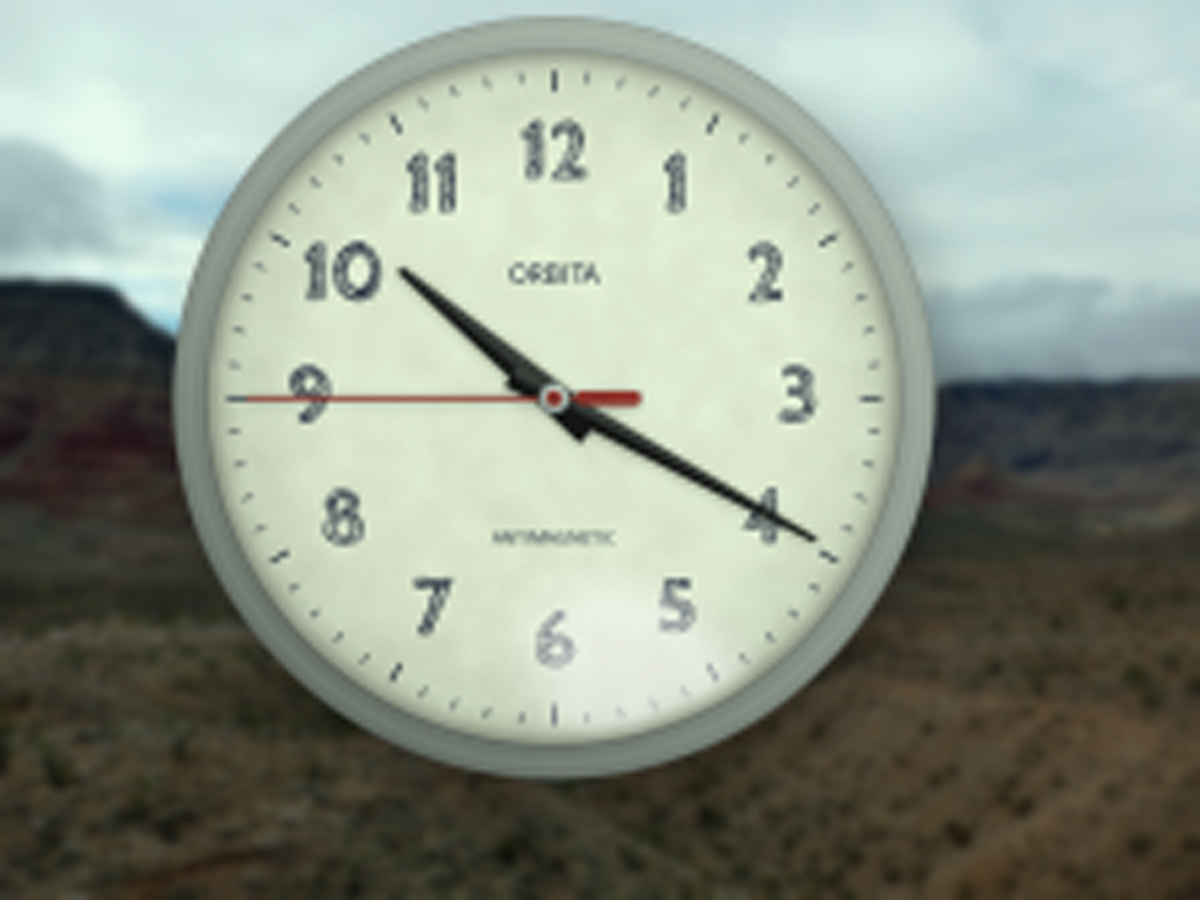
10:19:45
